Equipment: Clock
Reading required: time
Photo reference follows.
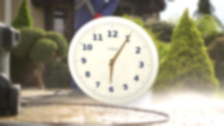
6:05
